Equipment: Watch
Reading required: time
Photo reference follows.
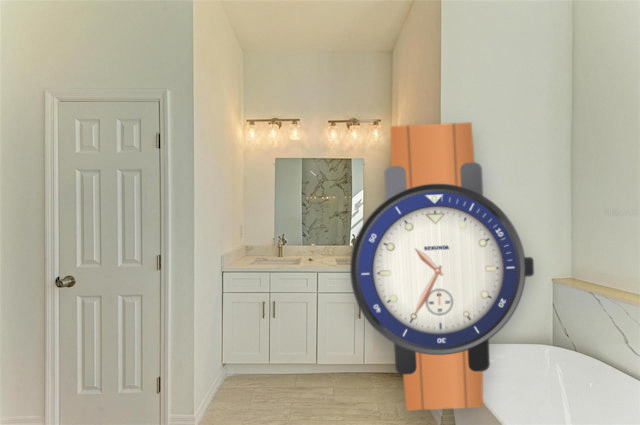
10:35
